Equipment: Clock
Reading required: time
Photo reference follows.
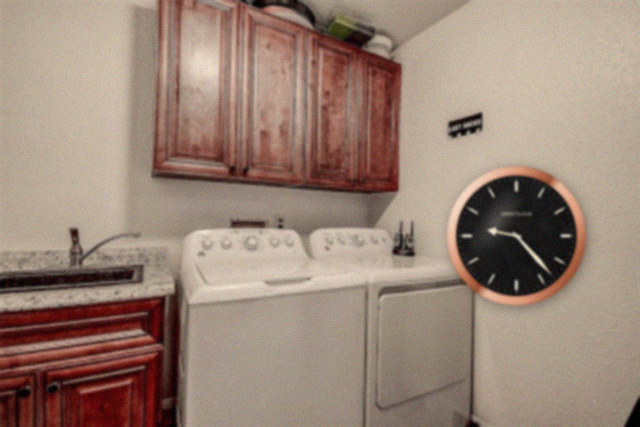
9:23
